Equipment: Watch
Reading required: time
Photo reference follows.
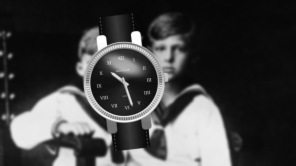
10:28
